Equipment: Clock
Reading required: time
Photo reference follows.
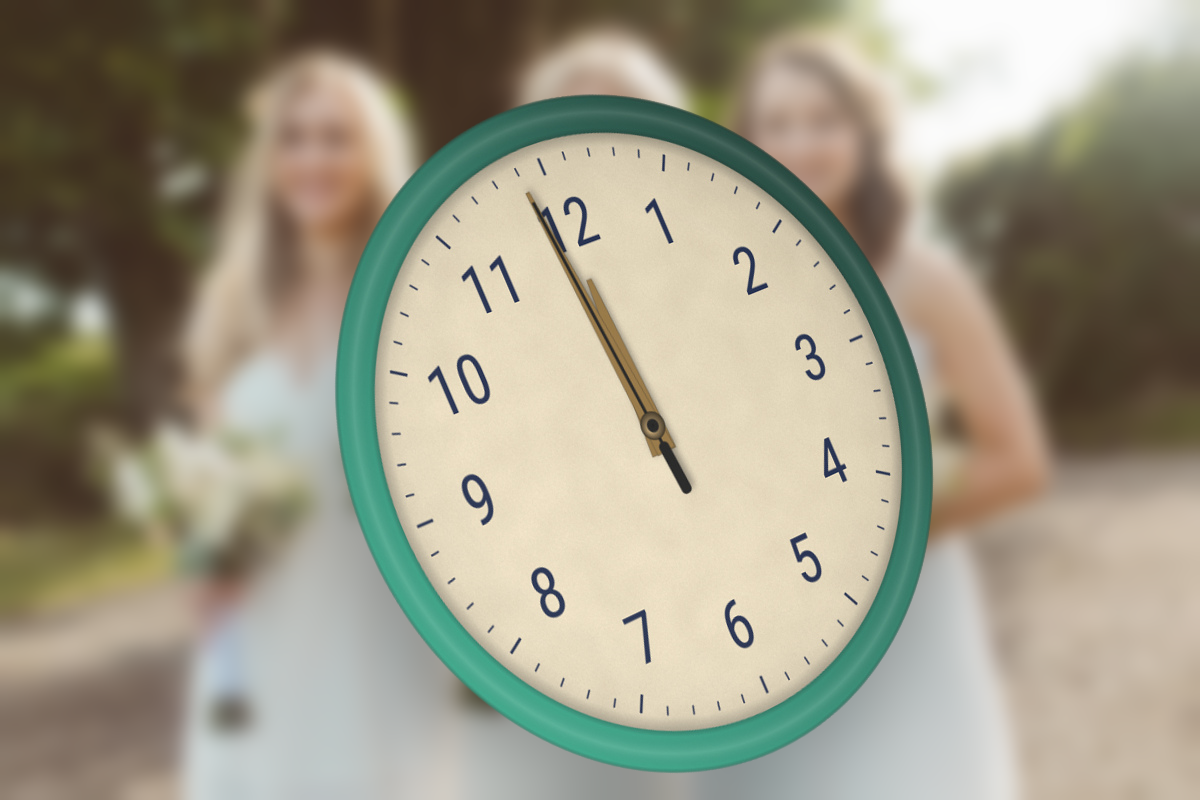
11:58:59
